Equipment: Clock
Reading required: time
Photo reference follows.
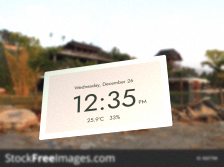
12:35
